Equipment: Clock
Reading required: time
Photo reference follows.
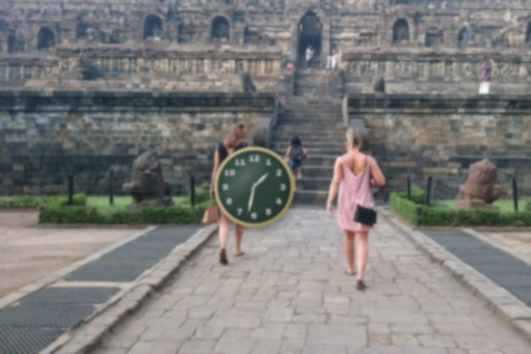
1:32
